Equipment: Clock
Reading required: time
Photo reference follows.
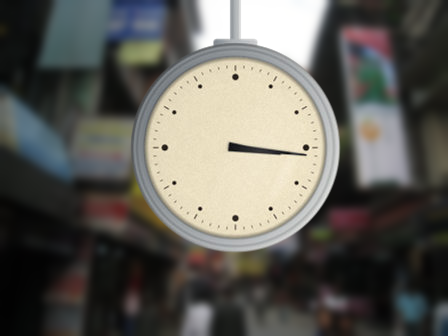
3:16
